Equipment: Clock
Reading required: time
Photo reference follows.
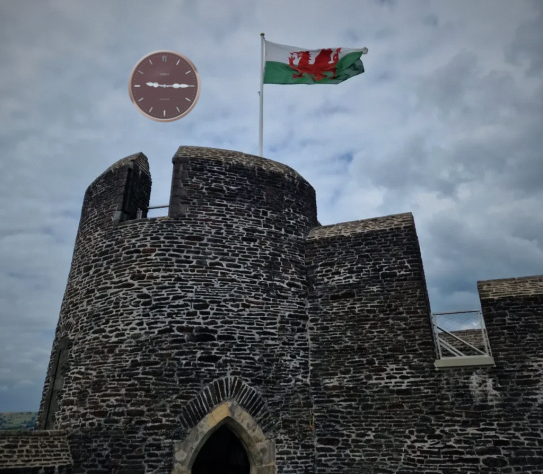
9:15
